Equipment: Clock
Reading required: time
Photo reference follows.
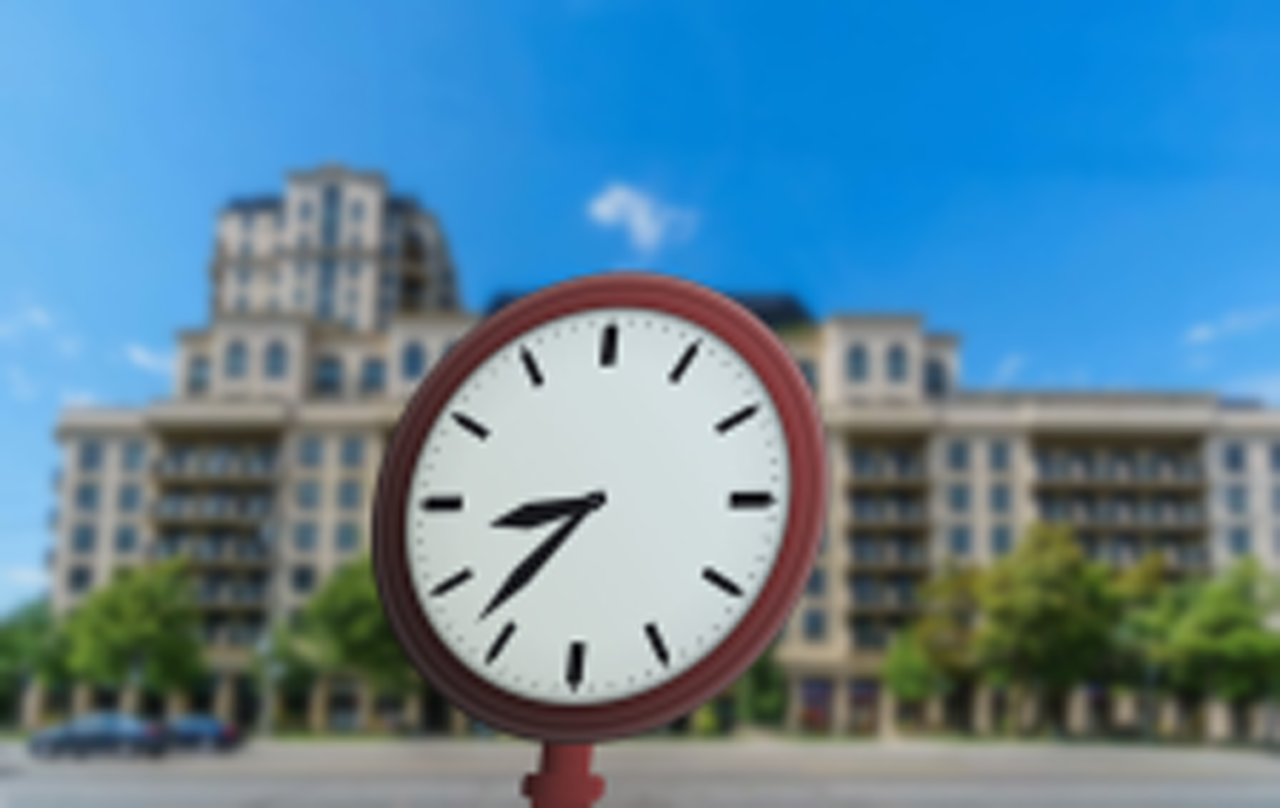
8:37
